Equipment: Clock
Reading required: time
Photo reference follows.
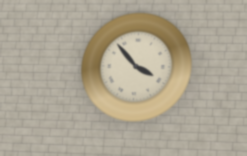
3:53
